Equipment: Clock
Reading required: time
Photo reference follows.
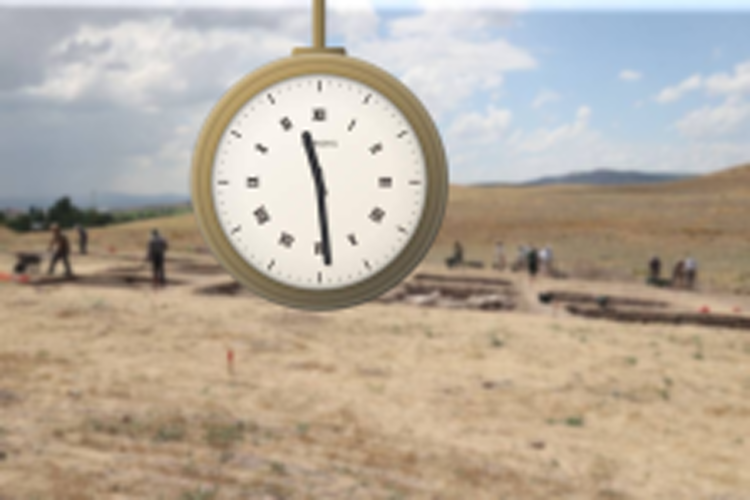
11:29
